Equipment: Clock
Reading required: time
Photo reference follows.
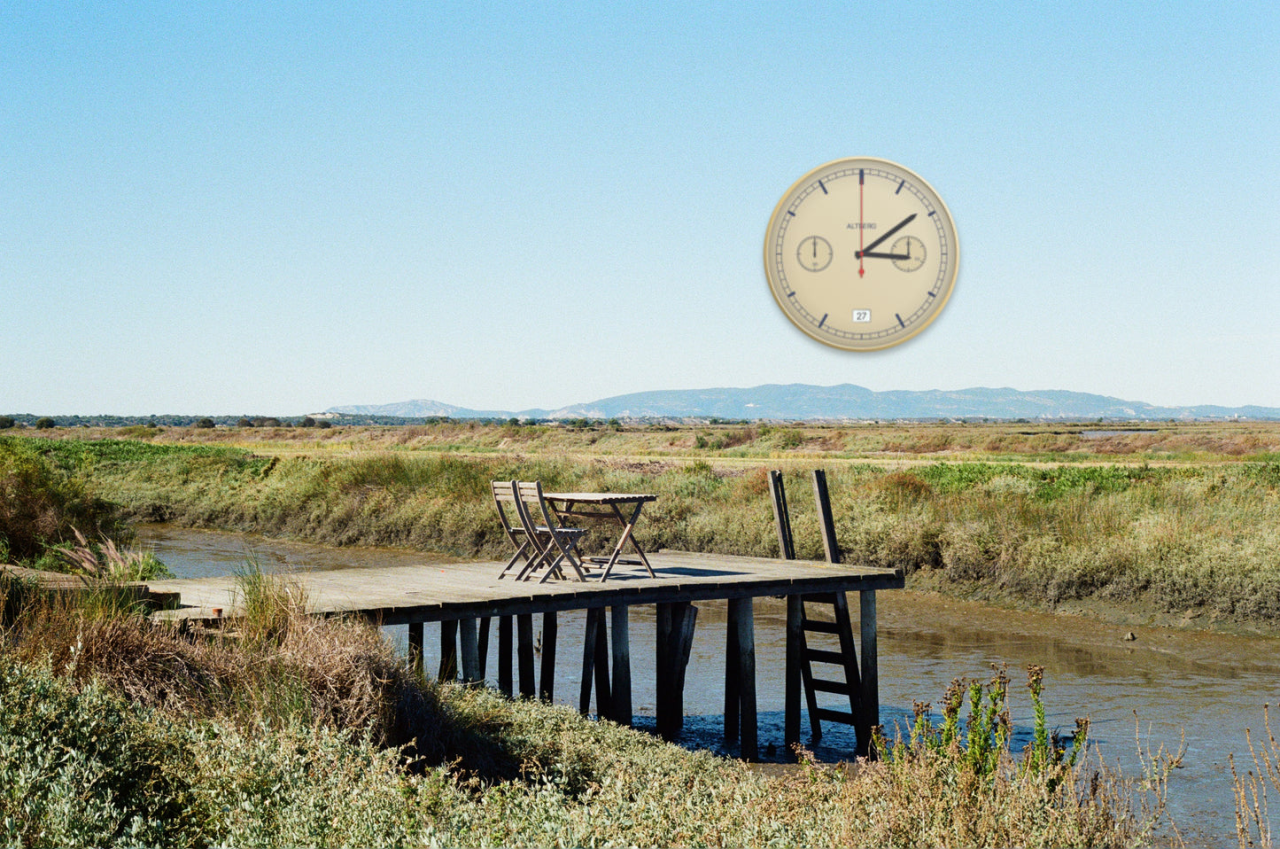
3:09
